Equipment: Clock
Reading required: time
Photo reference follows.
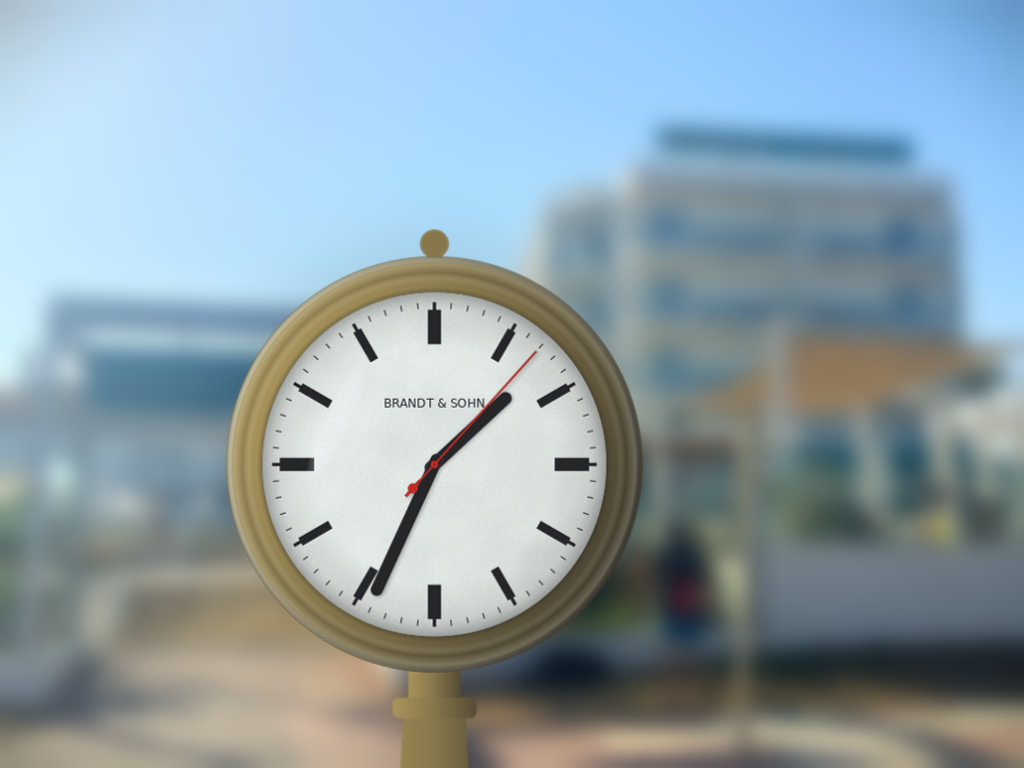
1:34:07
